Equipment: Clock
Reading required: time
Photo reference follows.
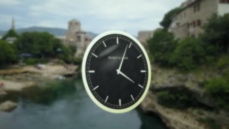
4:04
